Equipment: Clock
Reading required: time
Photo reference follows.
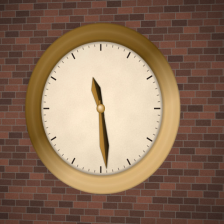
11:29
